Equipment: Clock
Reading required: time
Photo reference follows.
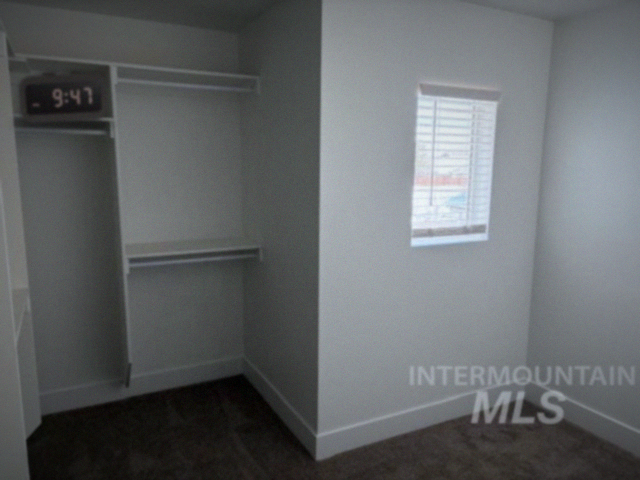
9:47
